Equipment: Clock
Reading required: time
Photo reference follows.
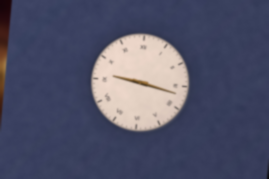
9:17
